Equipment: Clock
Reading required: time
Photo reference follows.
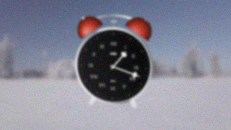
1:18
